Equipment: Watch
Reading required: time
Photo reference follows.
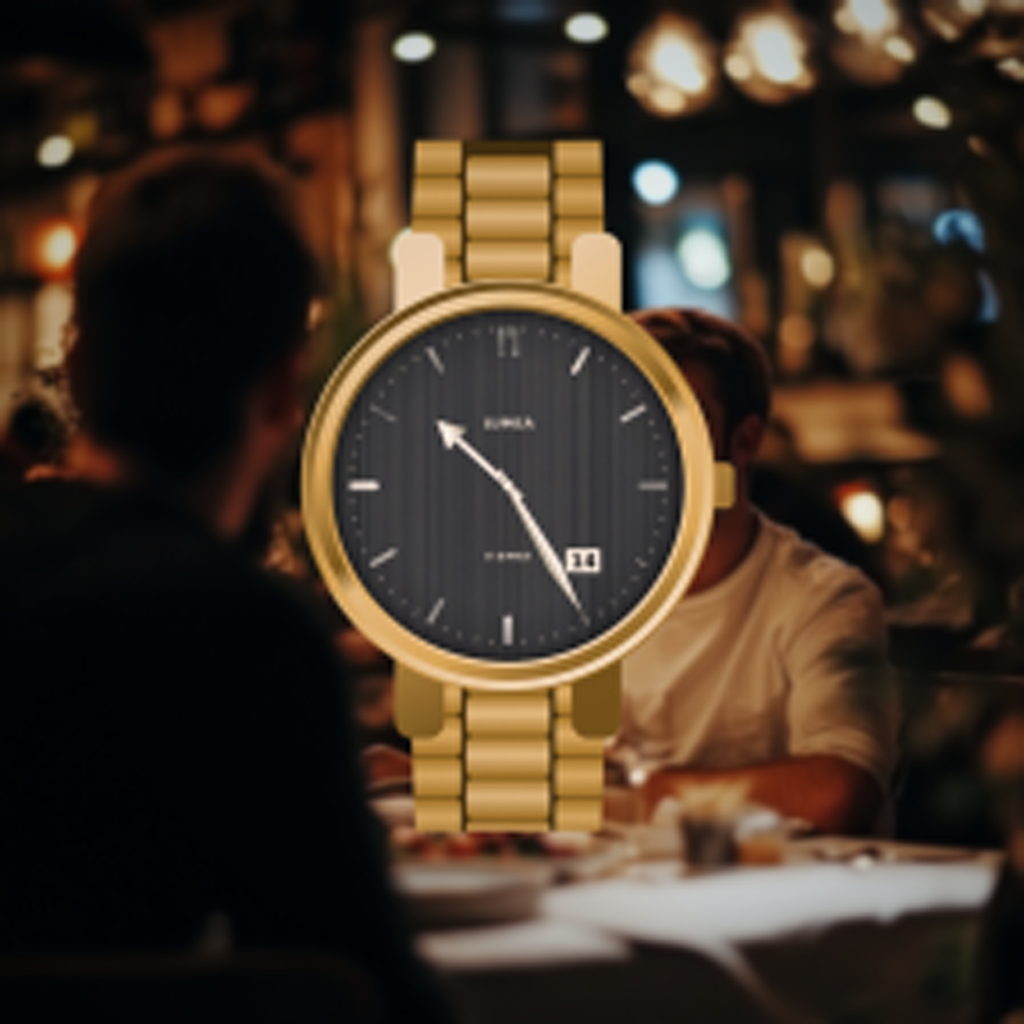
10:25
